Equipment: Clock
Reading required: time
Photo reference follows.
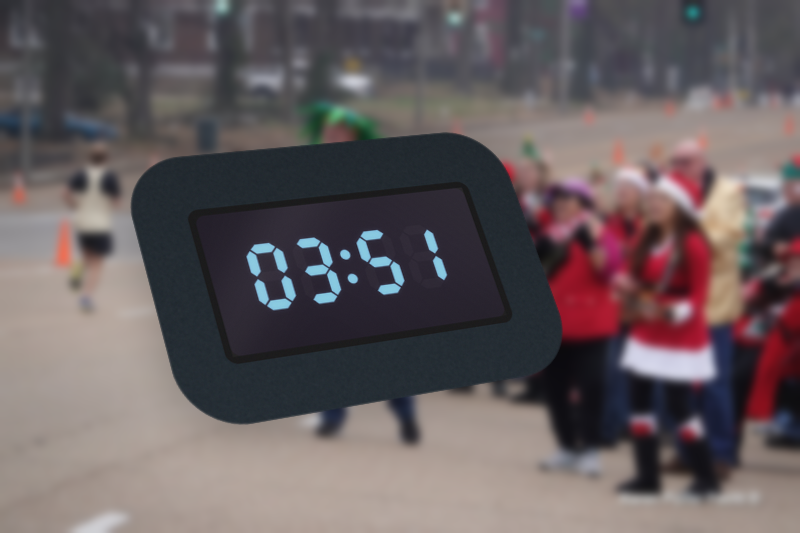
3:51
